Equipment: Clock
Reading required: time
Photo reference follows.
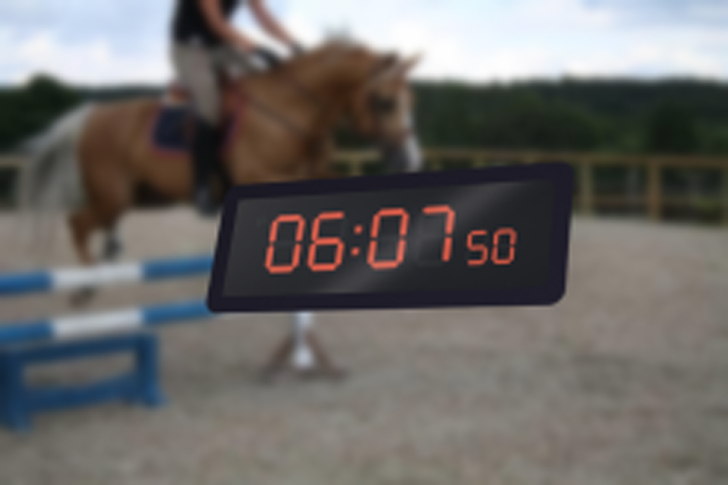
6:07:50
